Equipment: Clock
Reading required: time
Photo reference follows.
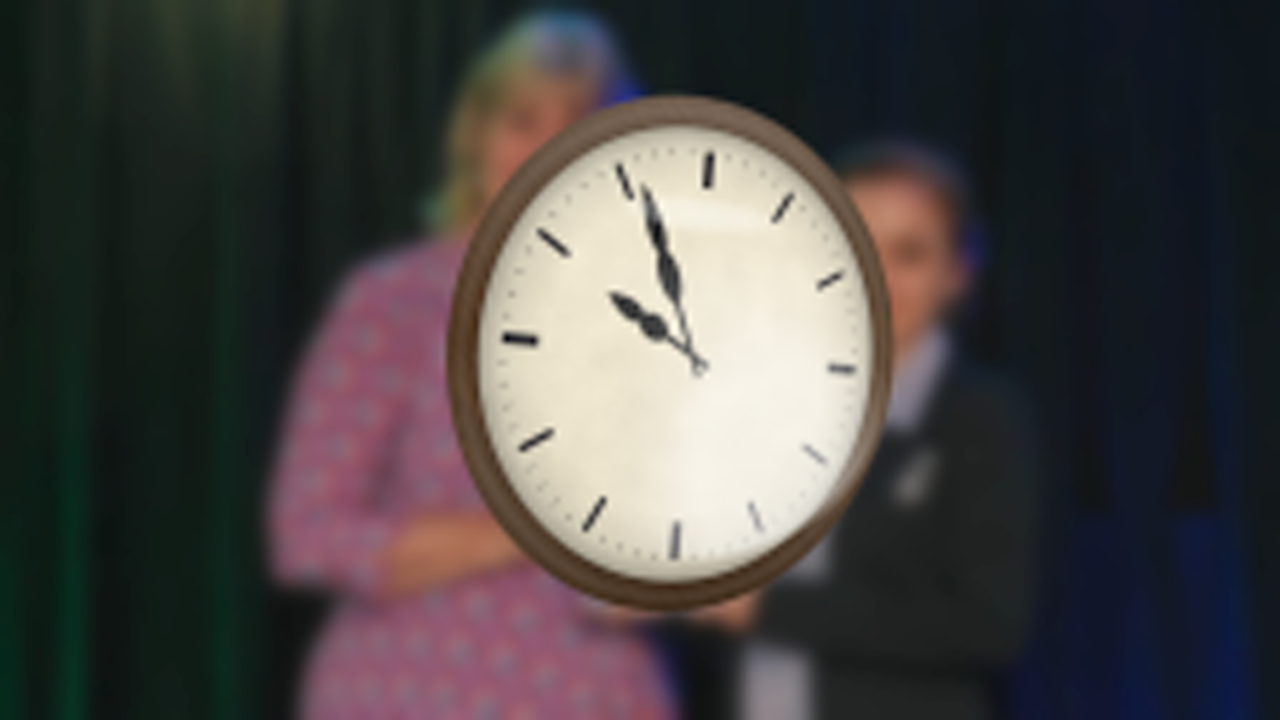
9:56
